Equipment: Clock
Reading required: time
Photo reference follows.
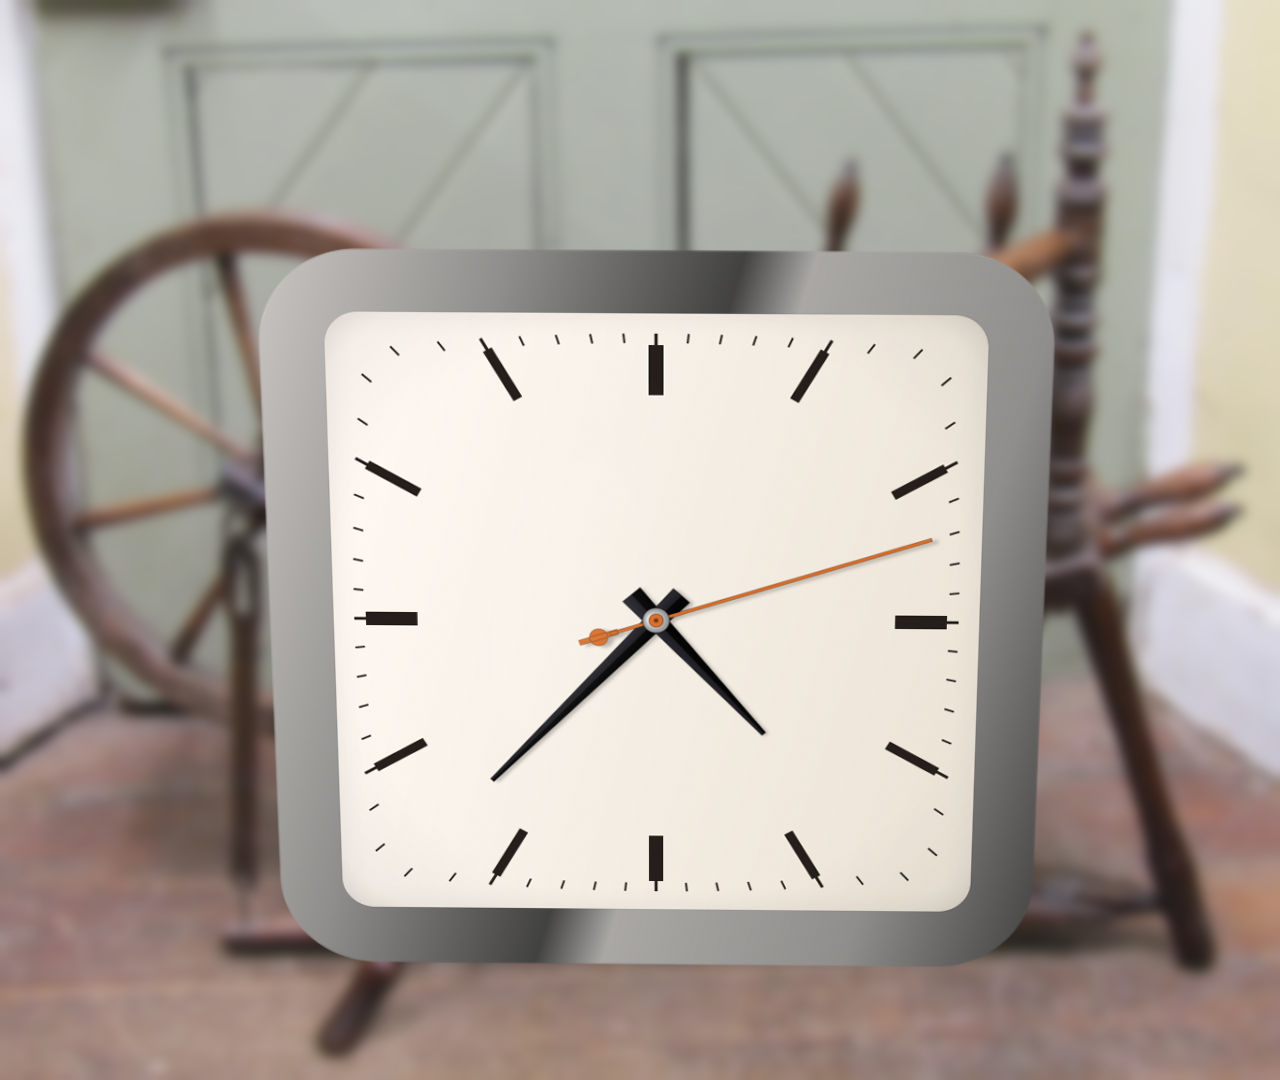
4:37:12
